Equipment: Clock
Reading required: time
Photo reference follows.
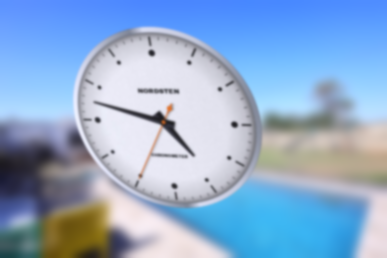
4:47:35
